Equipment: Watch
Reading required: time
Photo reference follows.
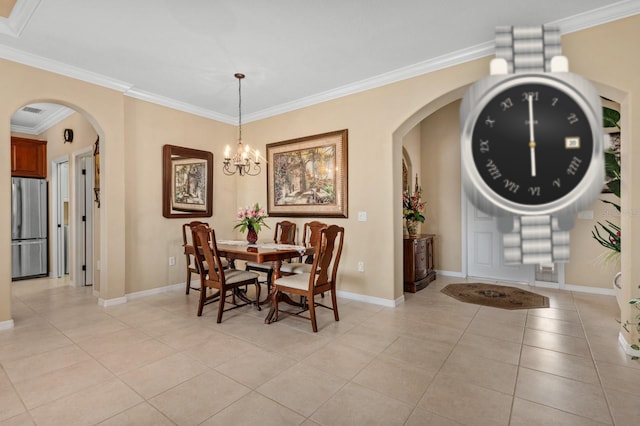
6:00
